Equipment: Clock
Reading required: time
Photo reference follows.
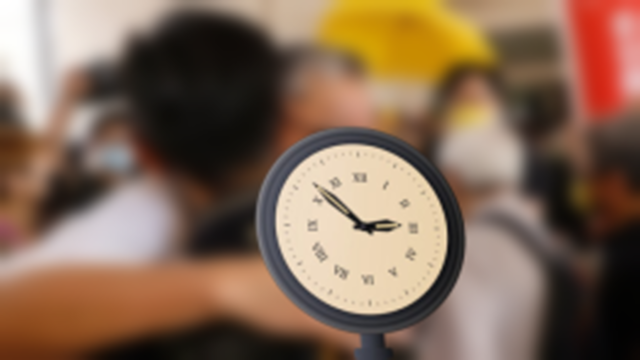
2:52
